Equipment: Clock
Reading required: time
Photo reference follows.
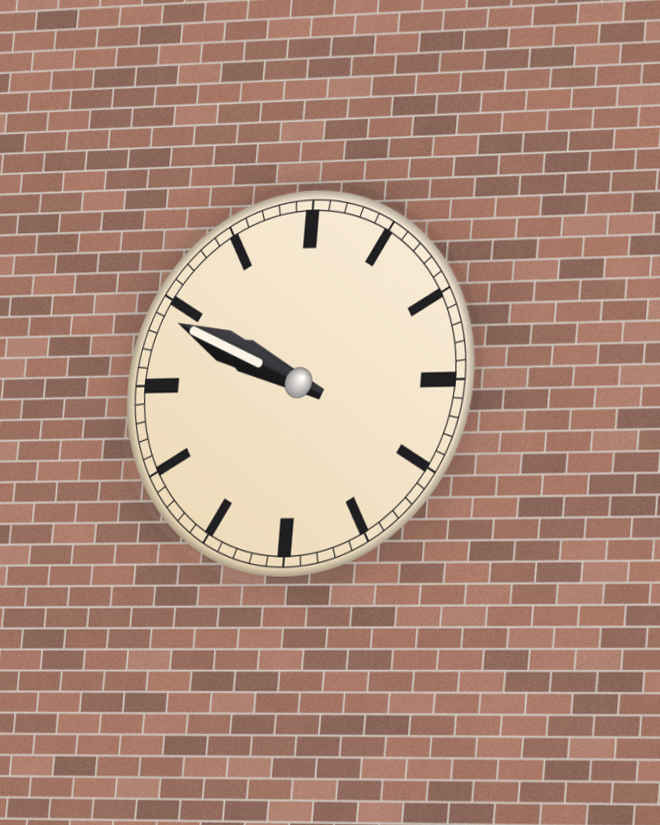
9:49
